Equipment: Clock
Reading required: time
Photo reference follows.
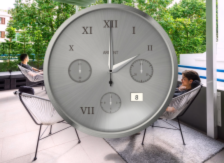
2:00
